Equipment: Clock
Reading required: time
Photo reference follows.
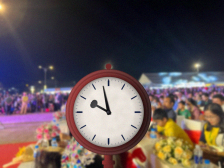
9:58
